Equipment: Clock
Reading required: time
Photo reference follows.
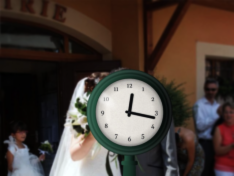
12:17
